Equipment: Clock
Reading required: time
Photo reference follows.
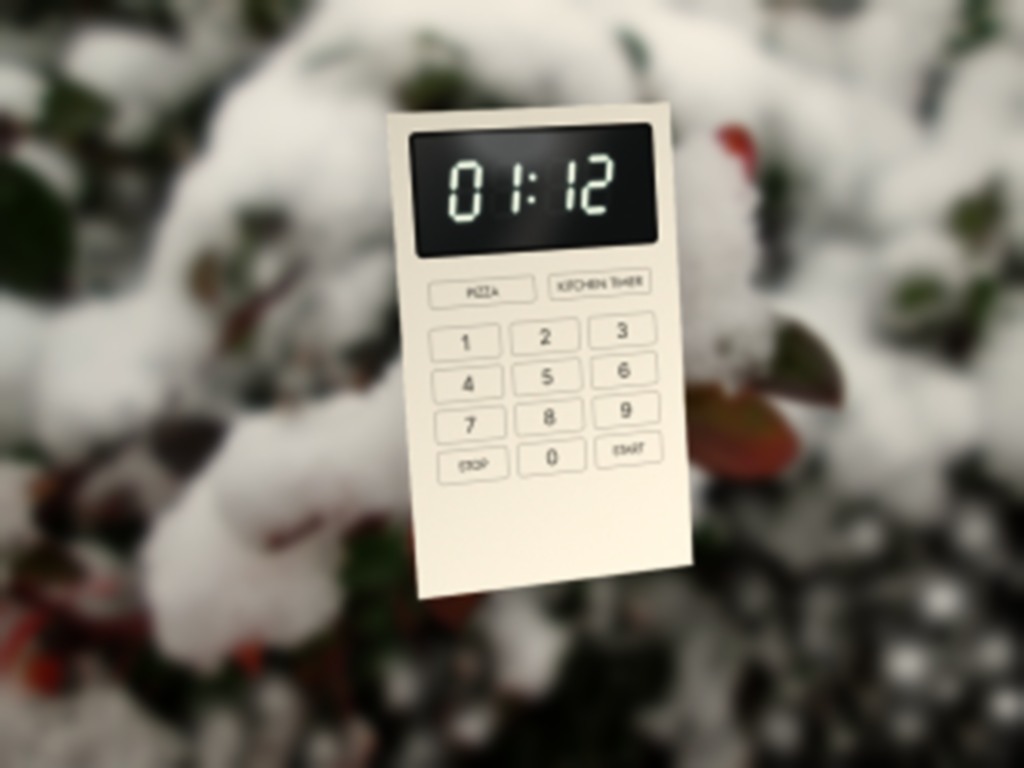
1:12
